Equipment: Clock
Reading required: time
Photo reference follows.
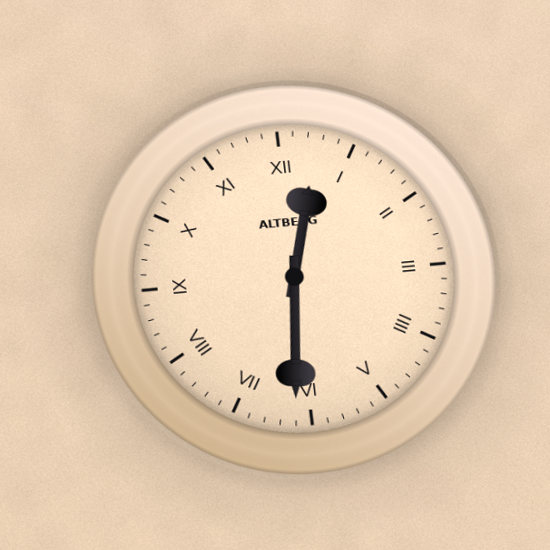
12:31
